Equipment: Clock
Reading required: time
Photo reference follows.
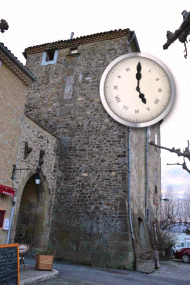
5:00
